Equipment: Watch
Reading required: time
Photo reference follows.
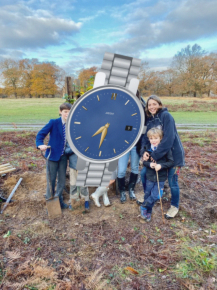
7:31
